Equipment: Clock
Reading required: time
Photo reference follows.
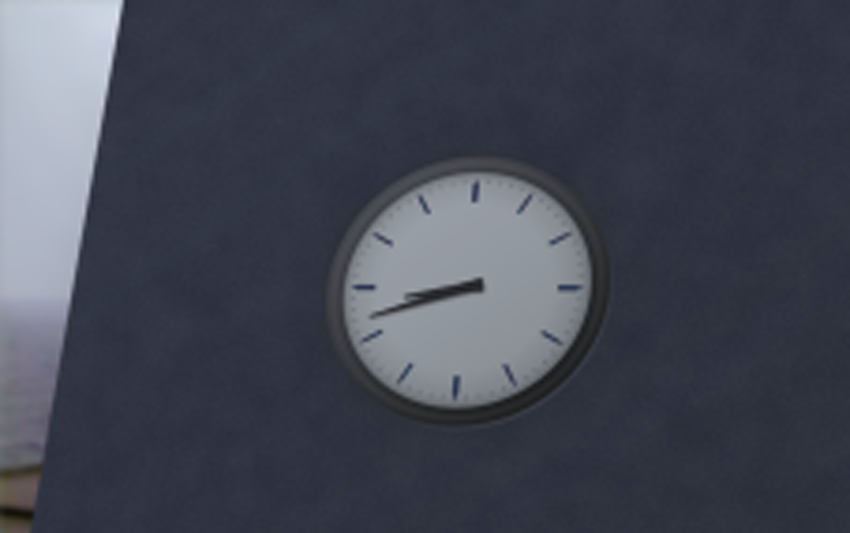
8:42
